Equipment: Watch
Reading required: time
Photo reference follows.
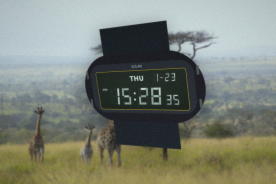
15:28:35
